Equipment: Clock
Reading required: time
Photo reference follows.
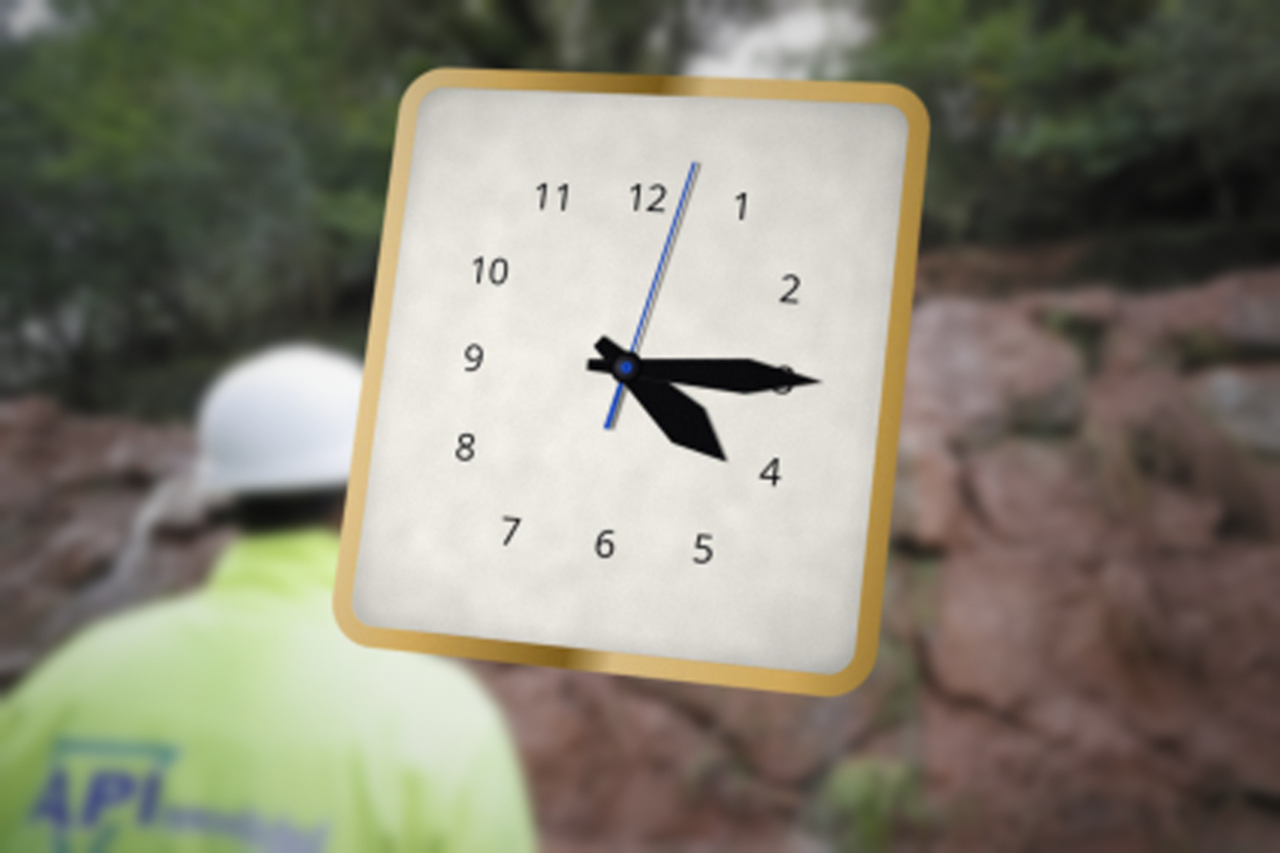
4:15:02
